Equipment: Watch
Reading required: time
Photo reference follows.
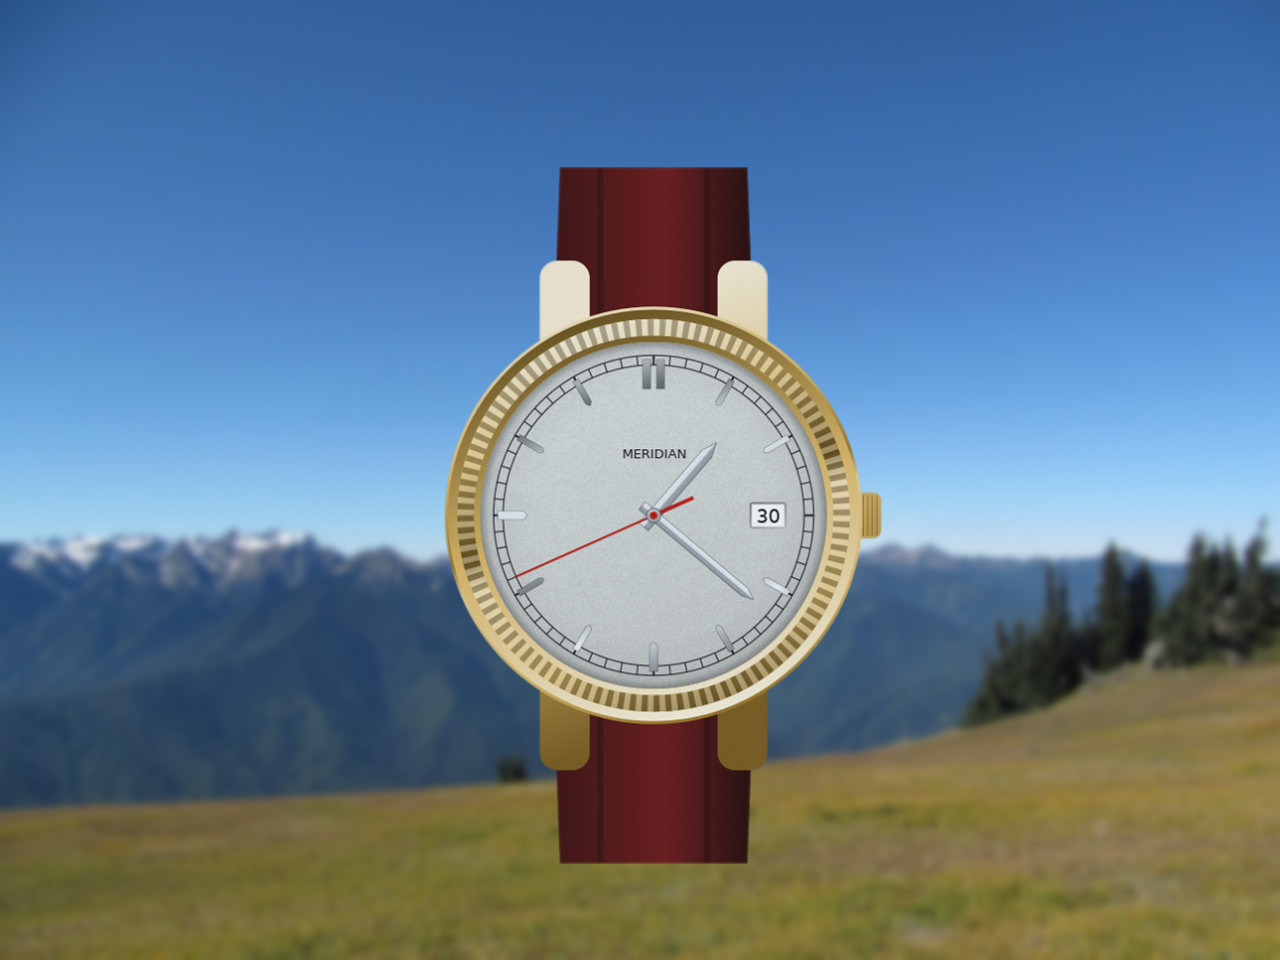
1:21:41
